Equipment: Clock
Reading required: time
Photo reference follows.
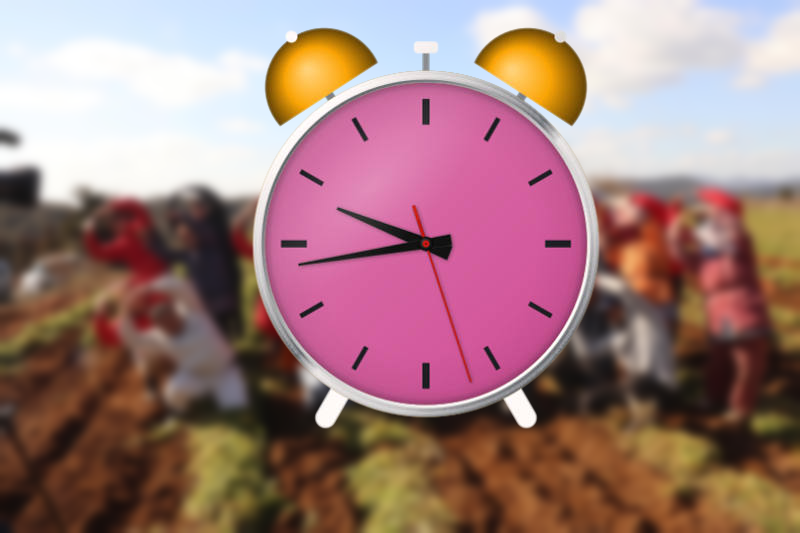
9:43:27
